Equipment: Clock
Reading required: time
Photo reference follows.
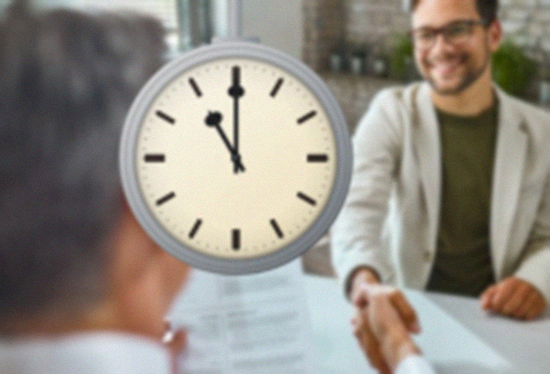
11:00
